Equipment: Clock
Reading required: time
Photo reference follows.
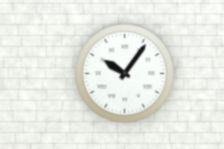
10:06
